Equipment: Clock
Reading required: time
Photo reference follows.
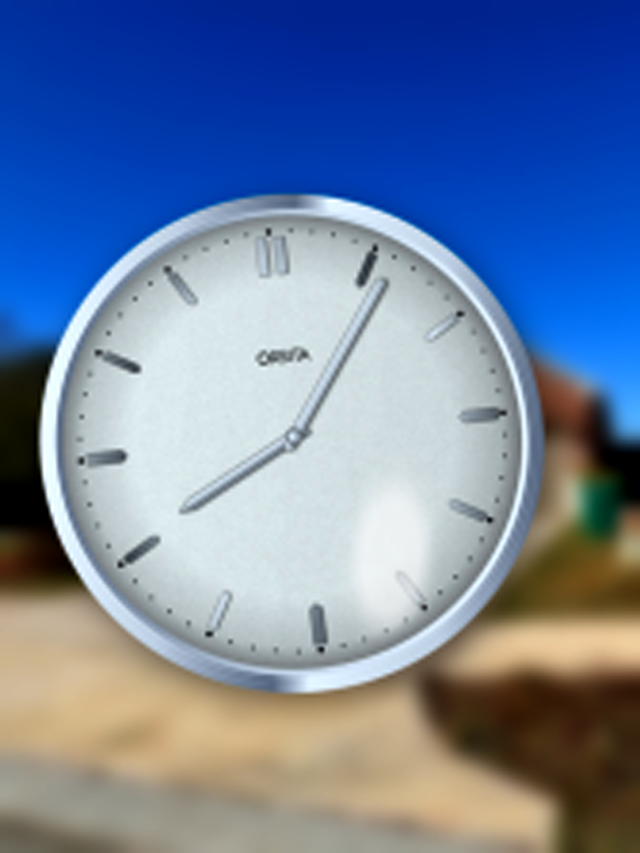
8:06
